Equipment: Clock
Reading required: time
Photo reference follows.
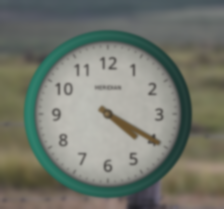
4:20
